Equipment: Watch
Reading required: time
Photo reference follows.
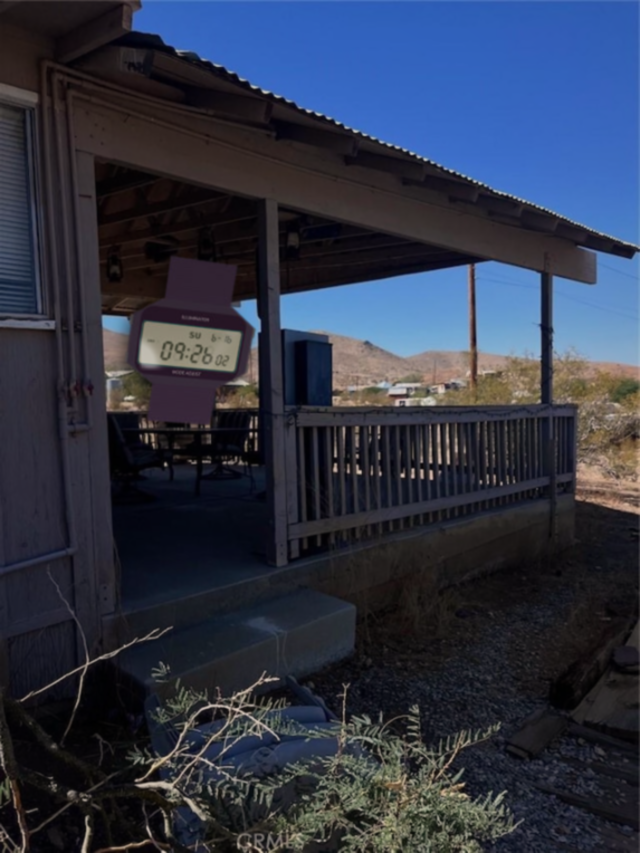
9:26:02
